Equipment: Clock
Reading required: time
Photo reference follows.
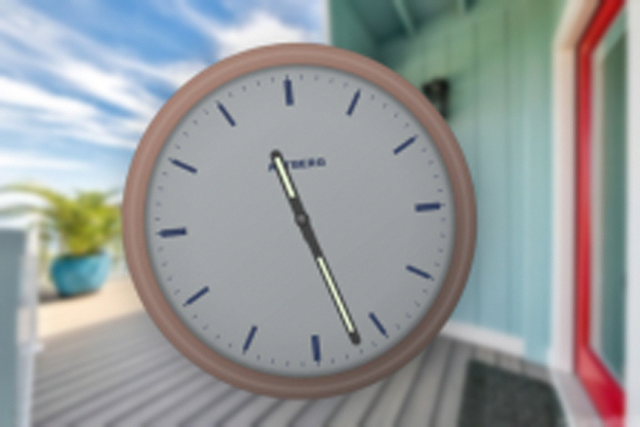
11:27
